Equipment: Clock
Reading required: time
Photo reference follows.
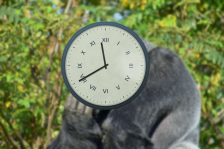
11:40
